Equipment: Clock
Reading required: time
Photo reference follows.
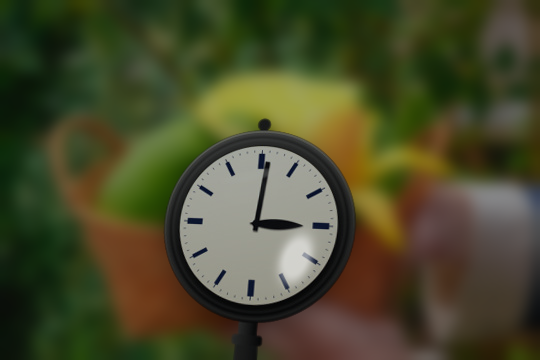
3:01
